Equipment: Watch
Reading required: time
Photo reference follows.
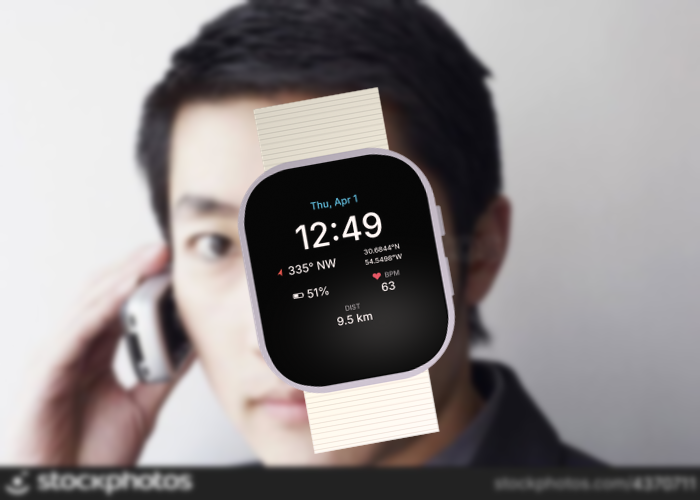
12:49
